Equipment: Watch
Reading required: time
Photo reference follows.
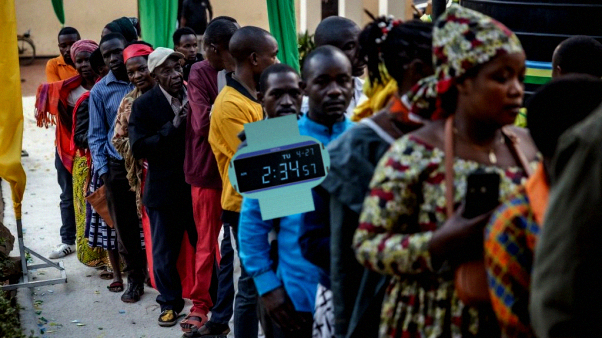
2:34:57
